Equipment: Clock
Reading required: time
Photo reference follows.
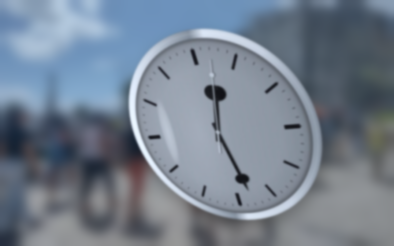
12:28:02
